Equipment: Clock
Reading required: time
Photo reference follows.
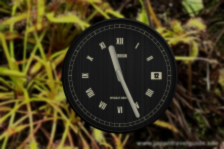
11:26
